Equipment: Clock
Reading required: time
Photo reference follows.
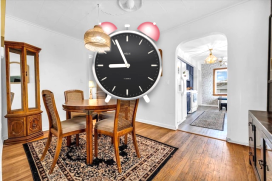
8:56
